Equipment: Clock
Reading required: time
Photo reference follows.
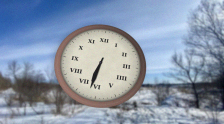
6:32
